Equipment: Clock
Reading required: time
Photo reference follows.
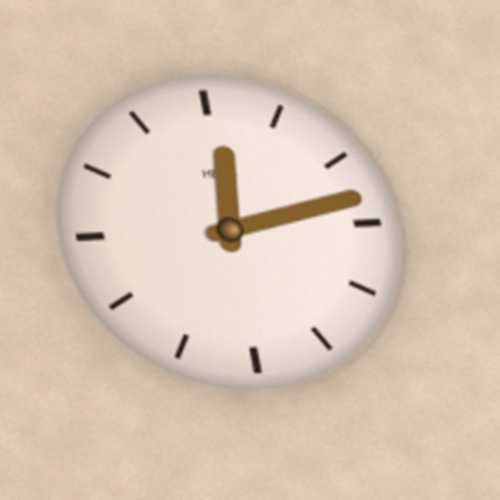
12:13
